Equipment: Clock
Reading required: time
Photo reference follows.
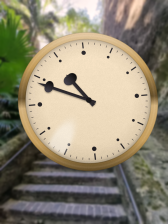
10:49
